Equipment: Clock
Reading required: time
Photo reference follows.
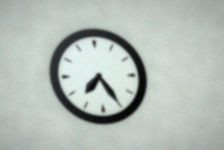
7:25
